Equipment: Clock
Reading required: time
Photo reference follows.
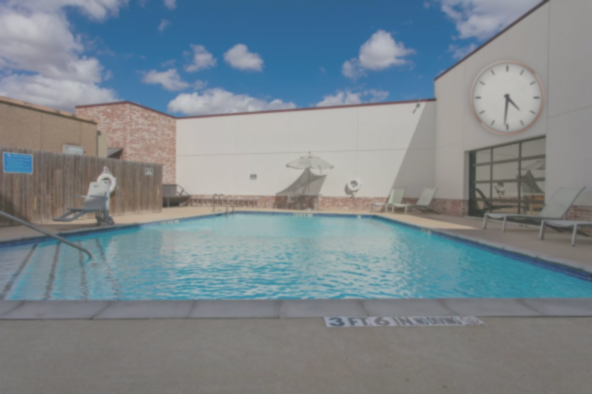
4:31
